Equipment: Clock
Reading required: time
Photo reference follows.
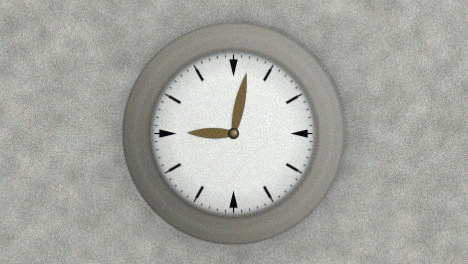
9:02
